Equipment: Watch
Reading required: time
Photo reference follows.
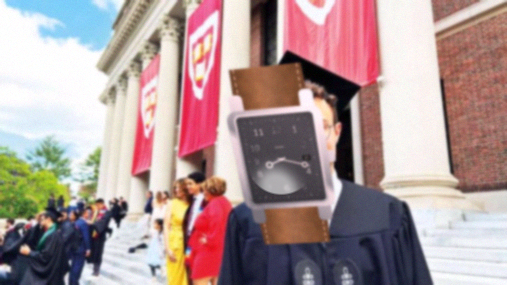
8:18
